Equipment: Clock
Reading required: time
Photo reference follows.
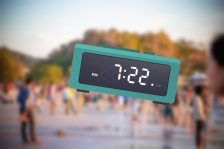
7:22
